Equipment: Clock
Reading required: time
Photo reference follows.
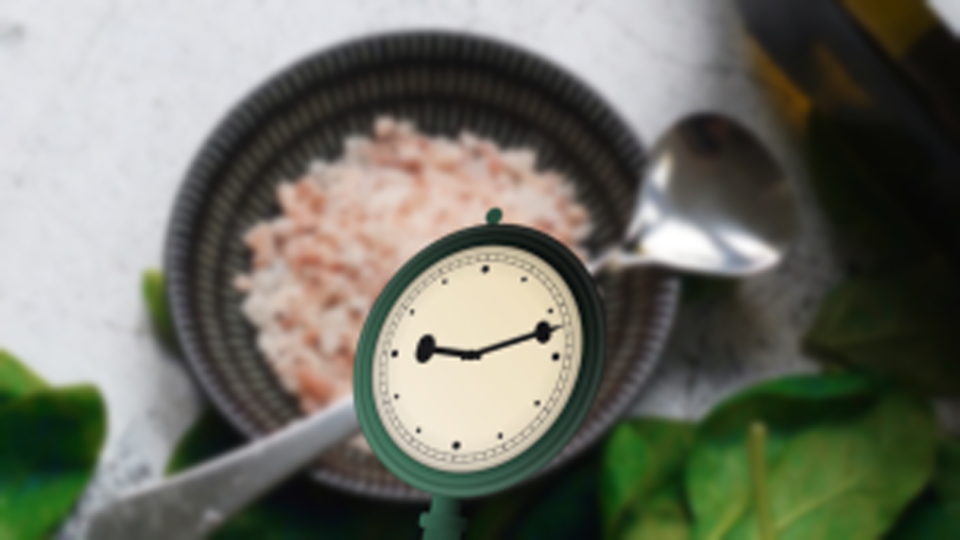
9:12
